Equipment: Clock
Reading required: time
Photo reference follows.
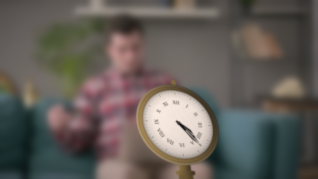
4:23
